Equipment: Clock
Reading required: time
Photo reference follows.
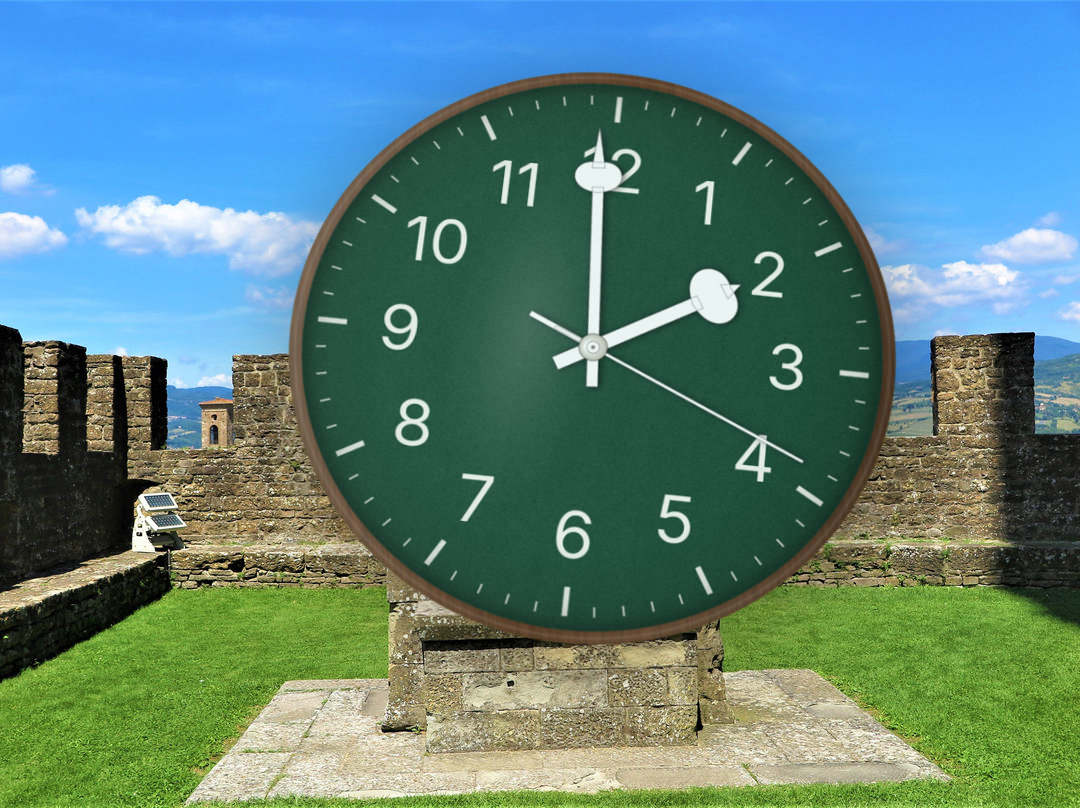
1:59:19
